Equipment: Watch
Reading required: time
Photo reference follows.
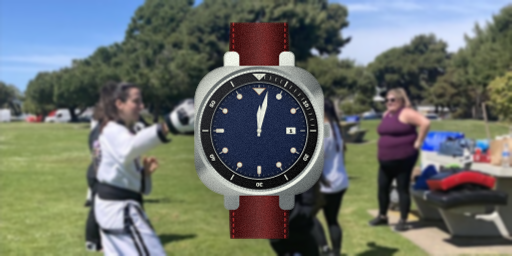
12:02
